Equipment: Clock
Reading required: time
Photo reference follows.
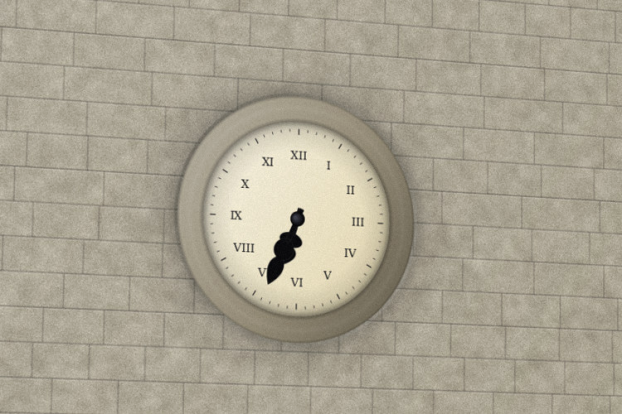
6:34
